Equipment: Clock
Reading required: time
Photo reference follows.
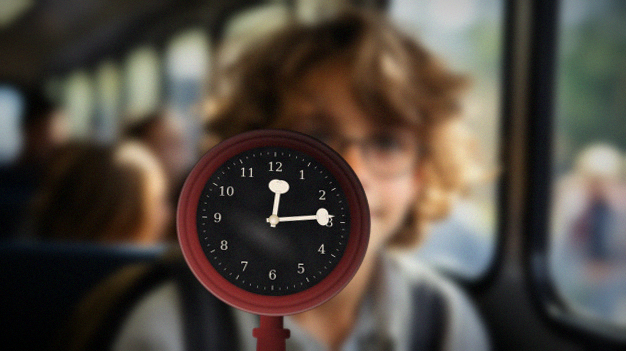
12:14
